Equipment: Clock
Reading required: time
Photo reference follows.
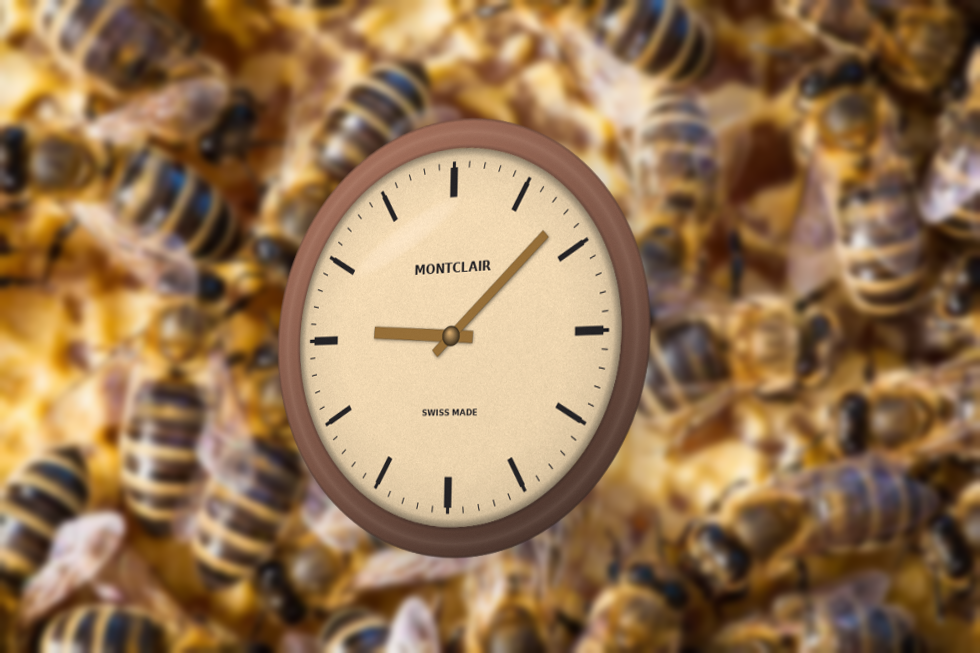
9:08
